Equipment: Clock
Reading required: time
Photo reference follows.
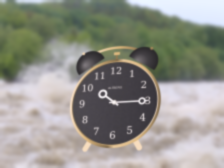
10:15
